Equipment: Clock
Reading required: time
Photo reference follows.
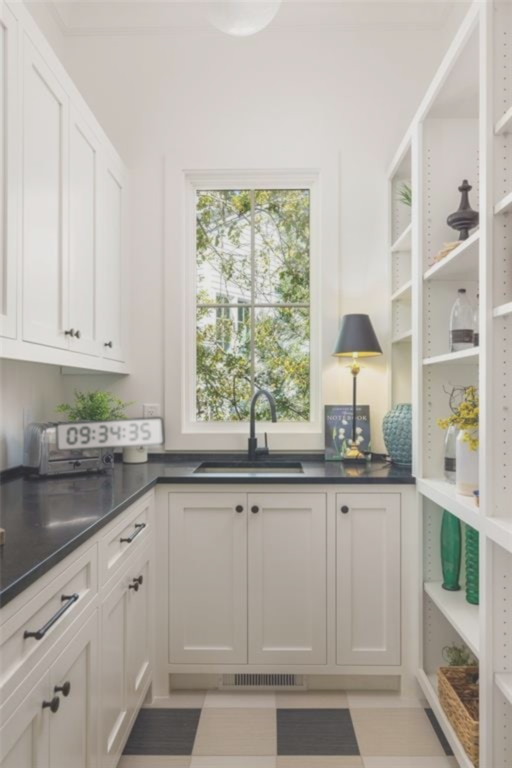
9:34:35
